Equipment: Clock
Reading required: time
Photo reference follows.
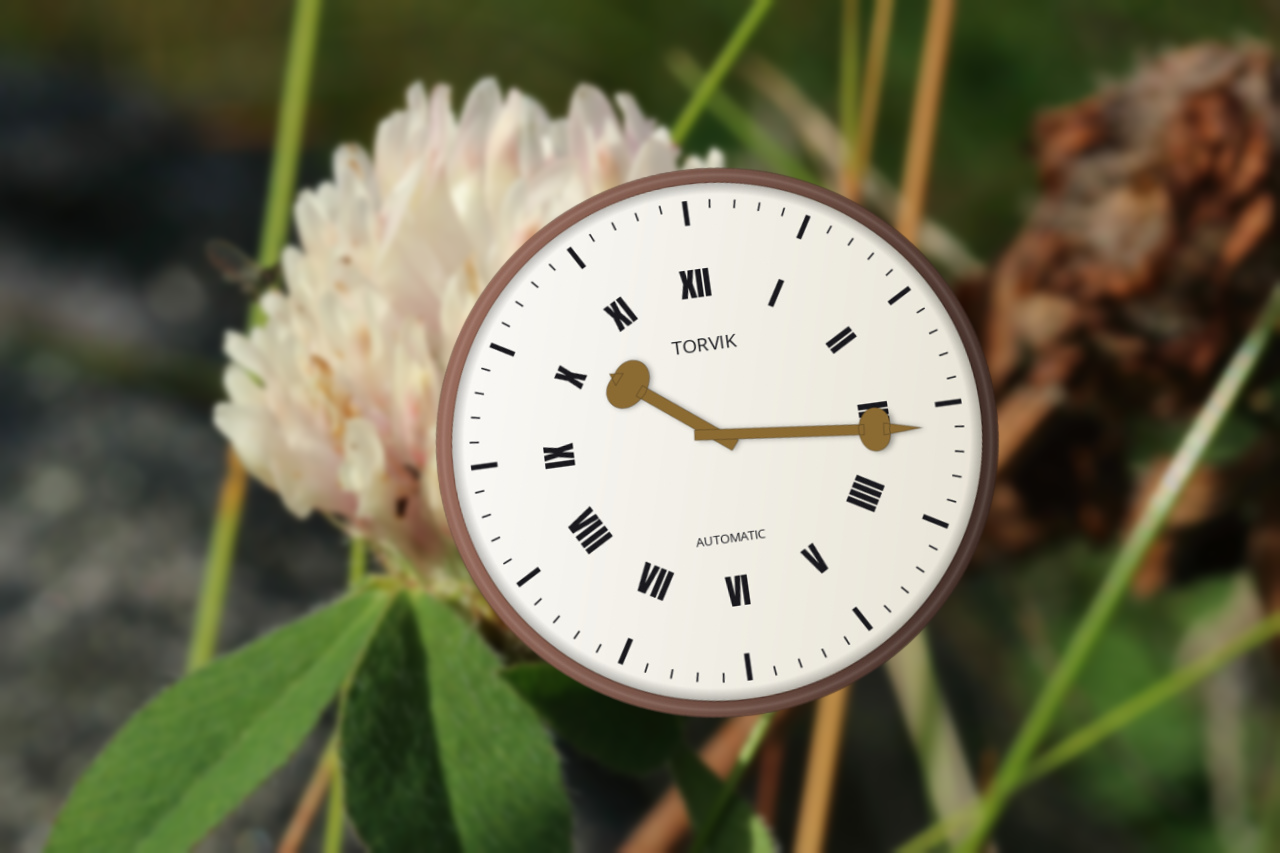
10:16
